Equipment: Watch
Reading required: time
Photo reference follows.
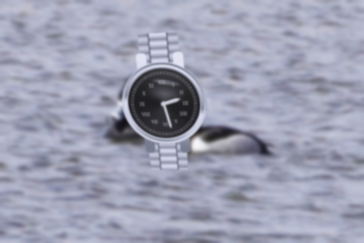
2:28
